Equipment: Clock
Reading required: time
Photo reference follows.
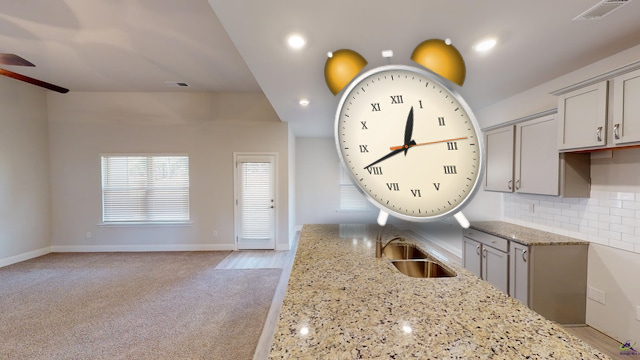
12:41:14
